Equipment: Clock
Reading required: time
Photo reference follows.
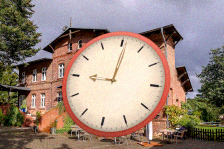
9:01
